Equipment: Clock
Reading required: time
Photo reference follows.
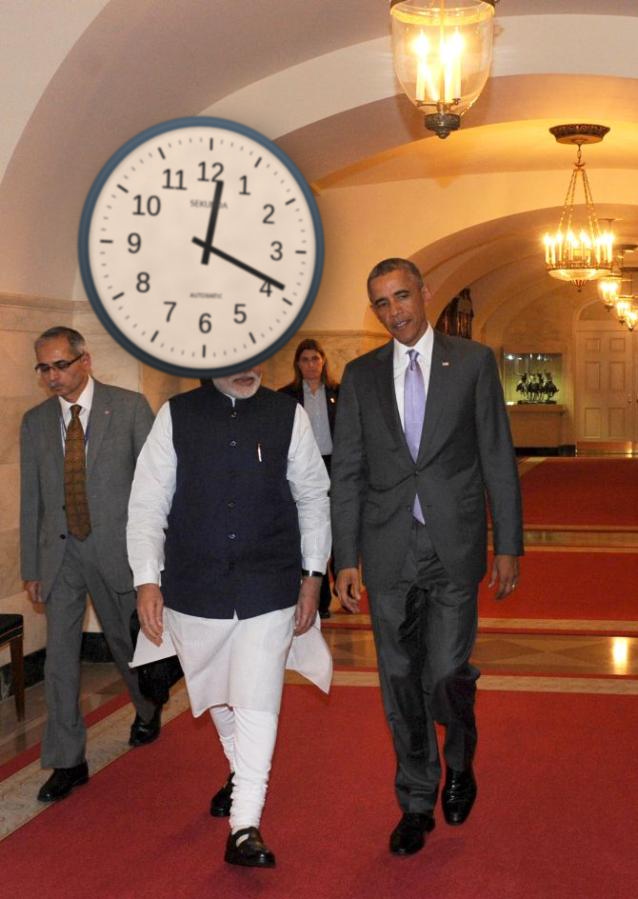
12:19
